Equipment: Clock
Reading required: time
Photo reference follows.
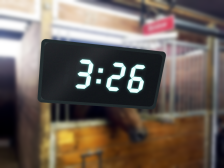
3:26
